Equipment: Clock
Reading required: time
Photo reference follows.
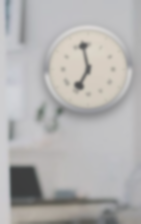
6:58
